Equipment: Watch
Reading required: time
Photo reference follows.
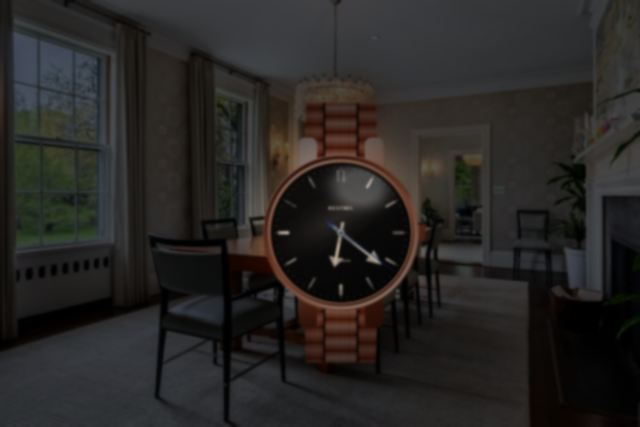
6:21:21
